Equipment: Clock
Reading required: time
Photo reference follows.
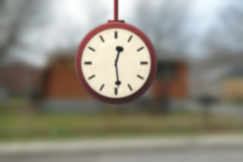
12:29
